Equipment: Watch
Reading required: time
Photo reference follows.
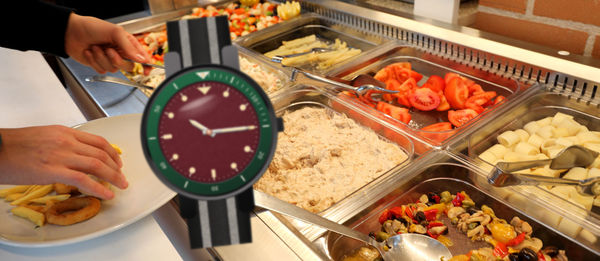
10:15
